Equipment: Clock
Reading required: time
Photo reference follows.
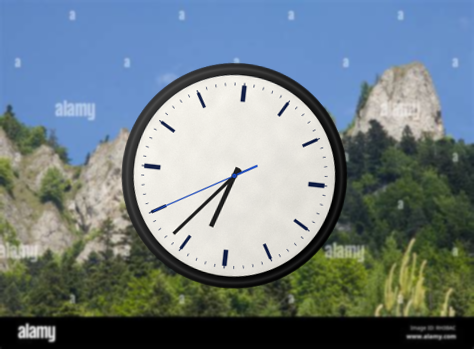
6:36:40
